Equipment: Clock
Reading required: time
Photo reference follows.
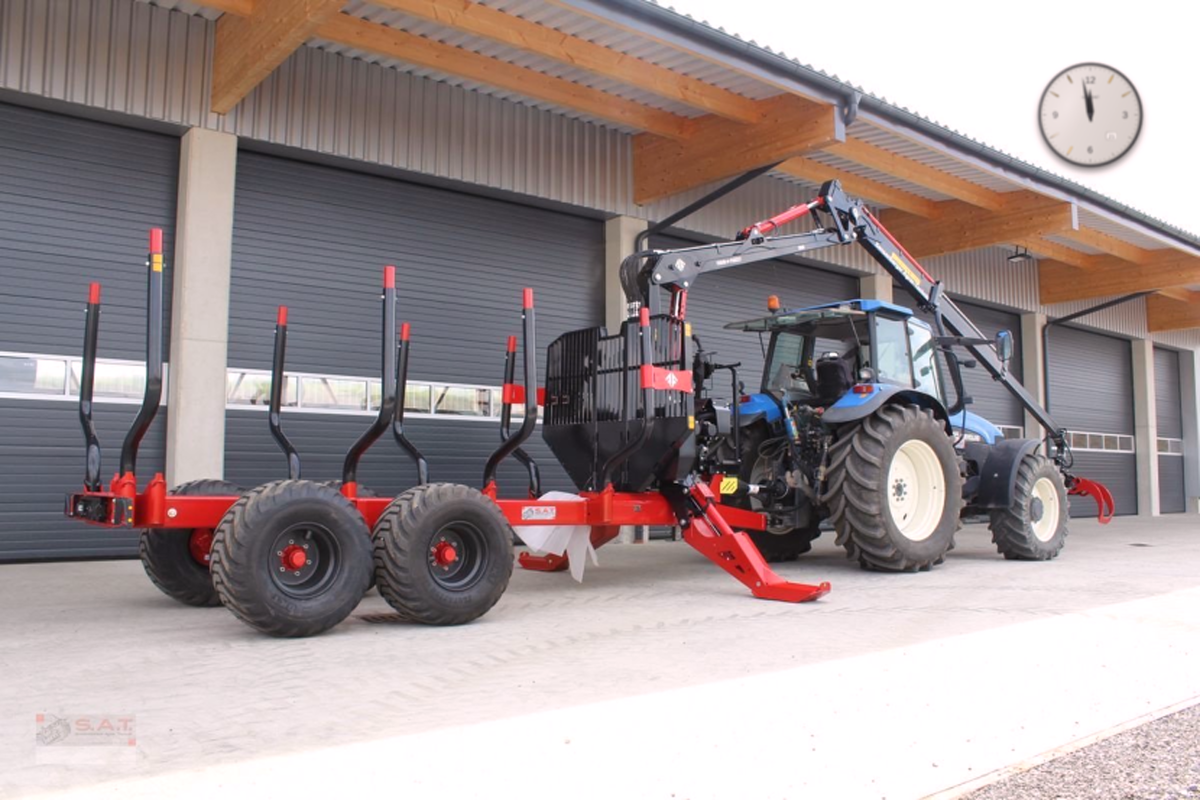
11:58
